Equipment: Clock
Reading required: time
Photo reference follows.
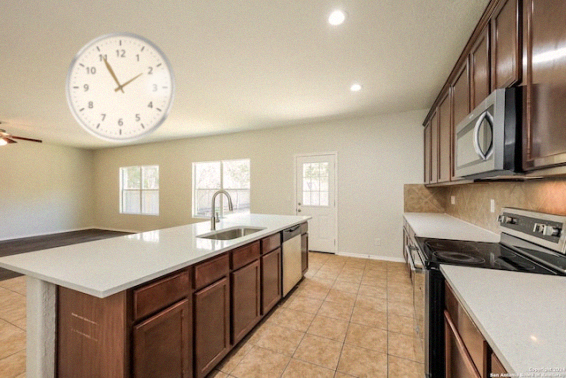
1:55
